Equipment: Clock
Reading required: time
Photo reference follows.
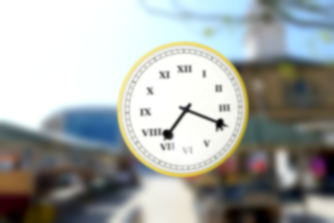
7:19
